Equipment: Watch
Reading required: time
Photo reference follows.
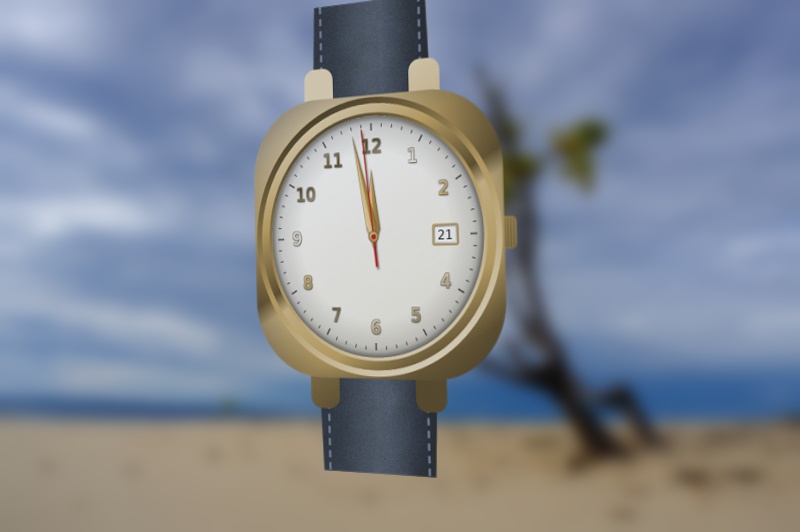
11:57:59
